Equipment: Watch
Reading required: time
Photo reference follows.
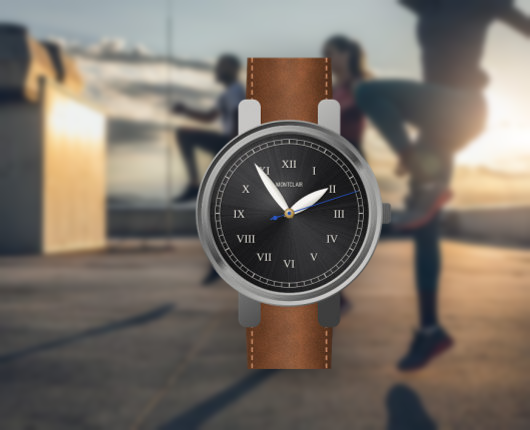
1:54:12
